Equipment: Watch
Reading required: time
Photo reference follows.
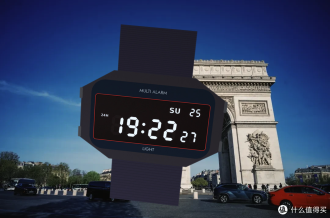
19:22:27
